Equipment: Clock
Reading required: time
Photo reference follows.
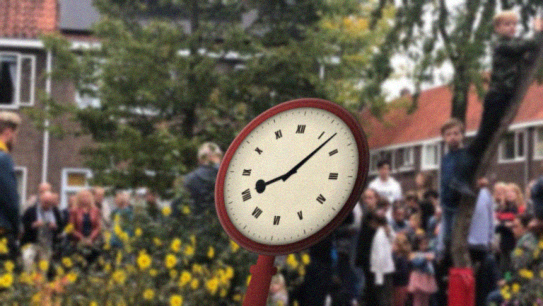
8:07
